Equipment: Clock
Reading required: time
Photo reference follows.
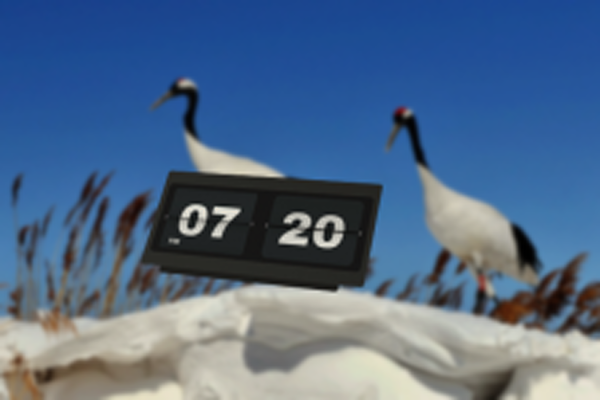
7:20
